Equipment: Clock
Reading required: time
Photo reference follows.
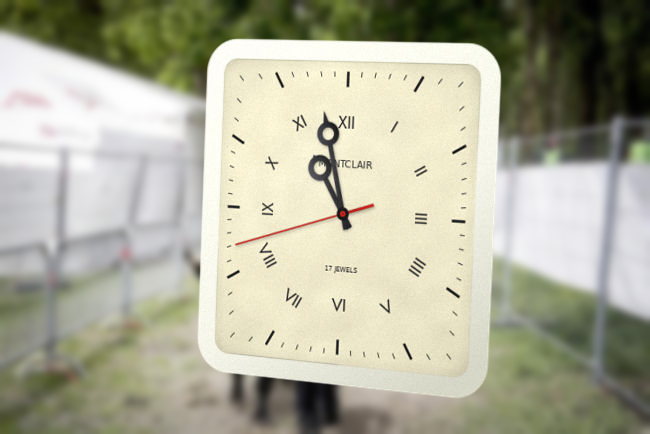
10:57:42
